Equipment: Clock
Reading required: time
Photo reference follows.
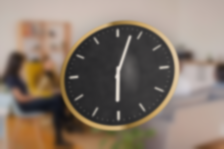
6:03
